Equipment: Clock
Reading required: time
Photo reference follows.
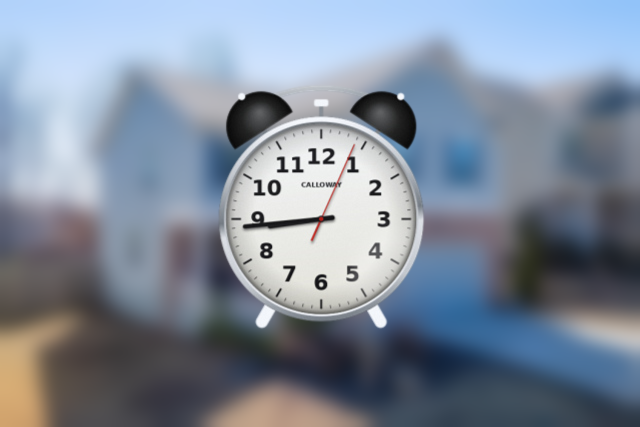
8:44:04
